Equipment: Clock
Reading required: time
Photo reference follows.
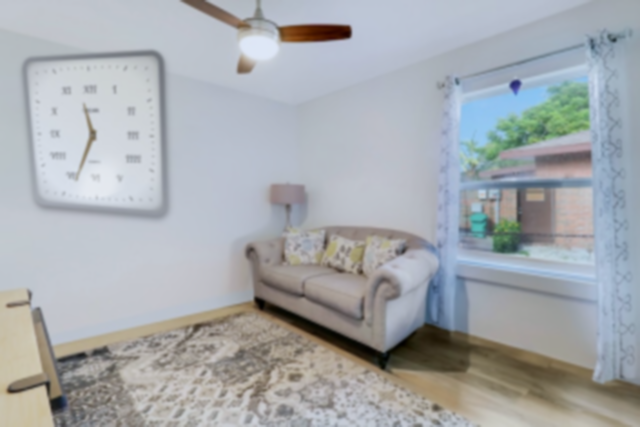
11:34
